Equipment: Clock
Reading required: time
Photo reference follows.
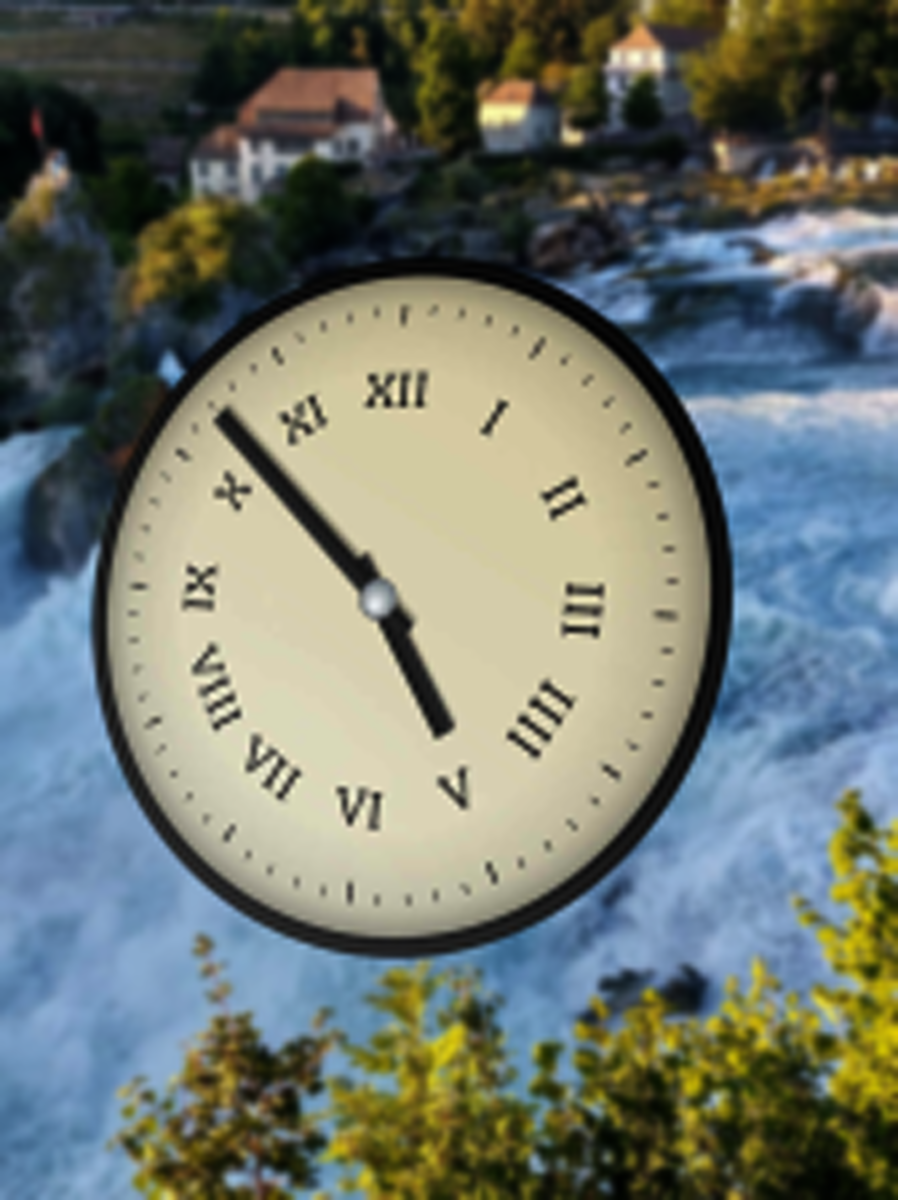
4:52
